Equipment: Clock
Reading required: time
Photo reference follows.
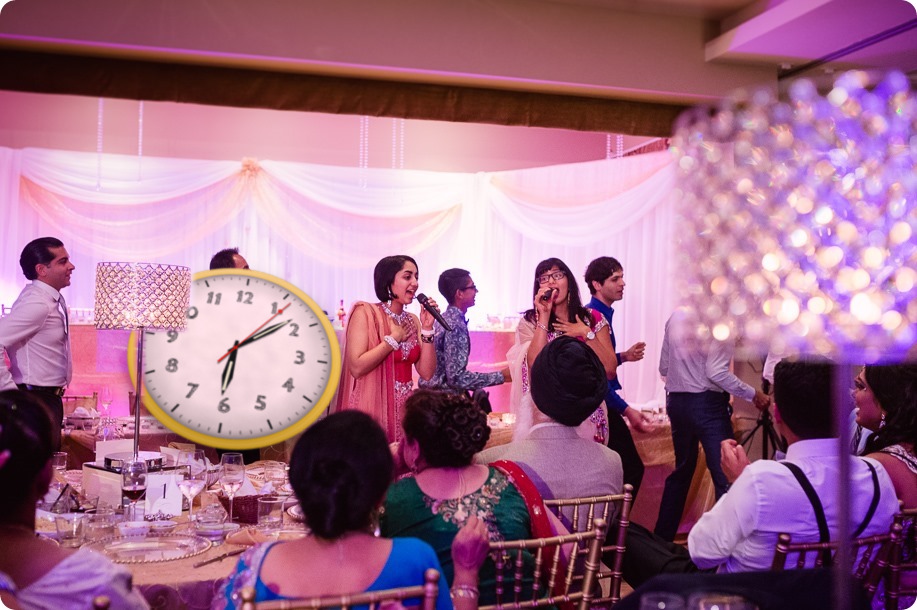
6:08:06
